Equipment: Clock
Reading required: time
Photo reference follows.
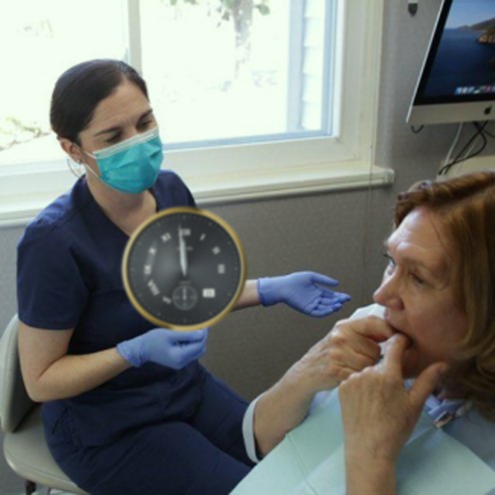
11:59
